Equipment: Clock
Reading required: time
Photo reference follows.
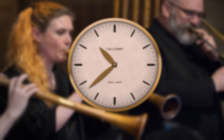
10:38
